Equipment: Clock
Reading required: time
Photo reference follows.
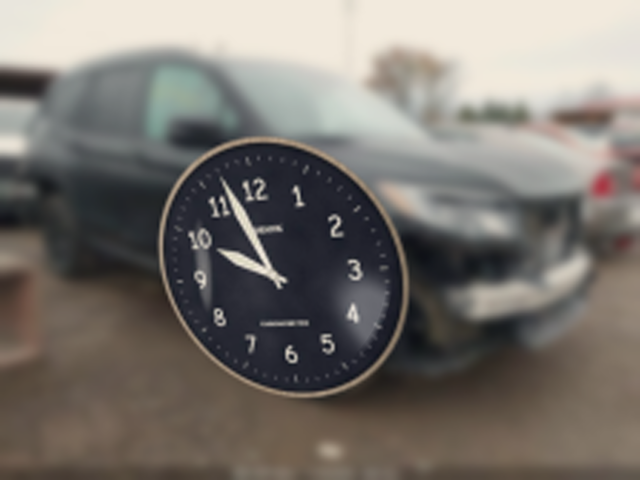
9:57
